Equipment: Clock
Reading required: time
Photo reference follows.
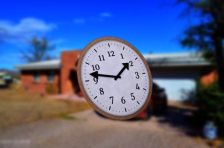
1:47
